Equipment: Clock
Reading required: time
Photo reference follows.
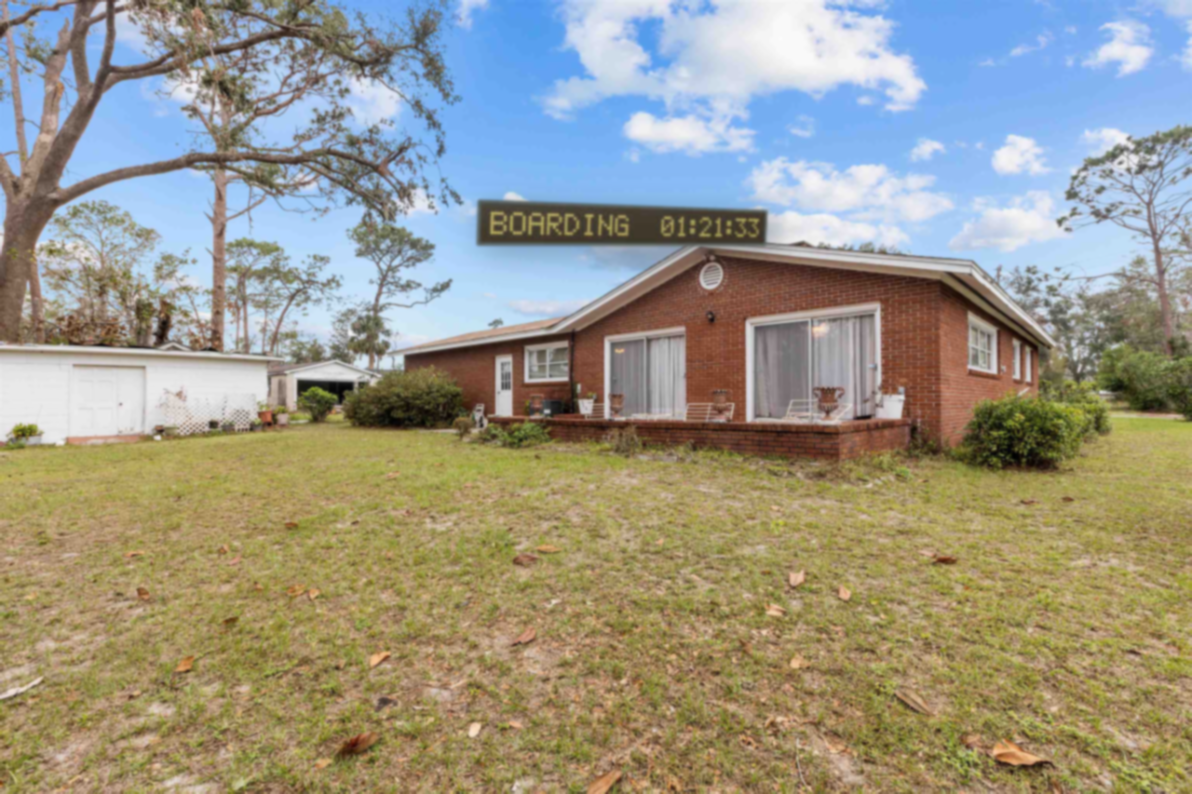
1:21:33
